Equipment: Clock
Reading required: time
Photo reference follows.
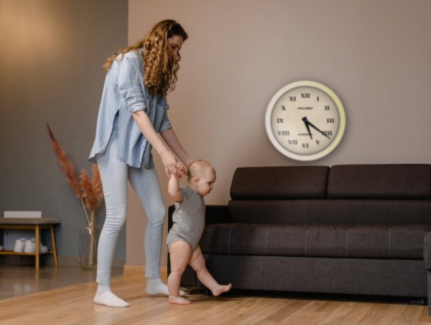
5:21
